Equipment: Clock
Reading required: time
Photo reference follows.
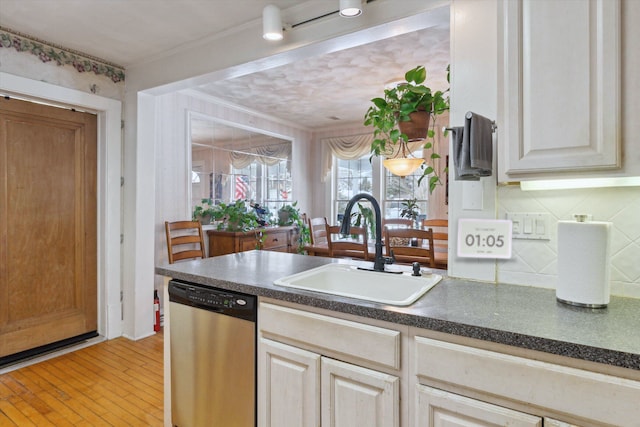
1:05
